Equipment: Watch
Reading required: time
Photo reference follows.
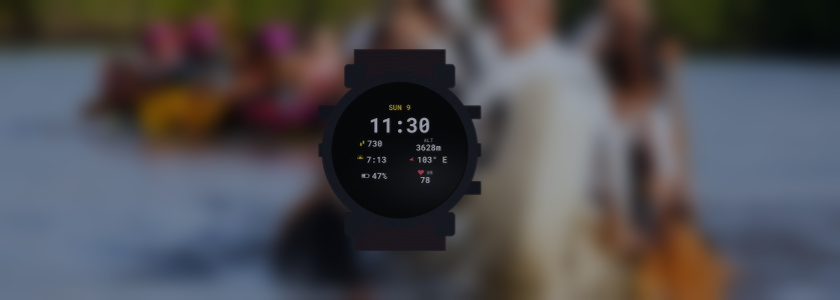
11:30
